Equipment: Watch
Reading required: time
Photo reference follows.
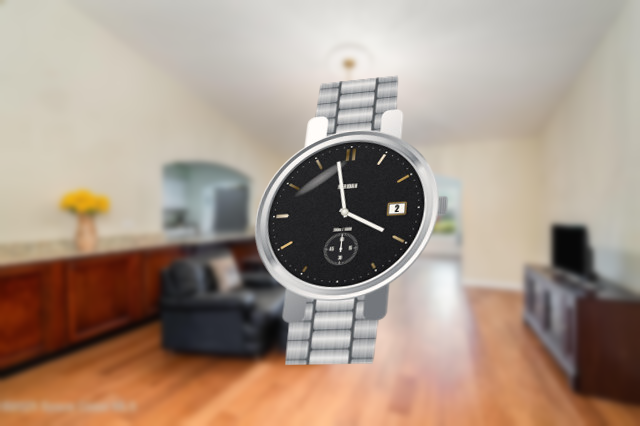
3:58
